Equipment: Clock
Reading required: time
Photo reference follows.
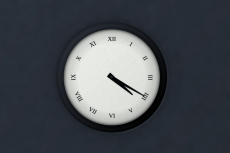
4:20
